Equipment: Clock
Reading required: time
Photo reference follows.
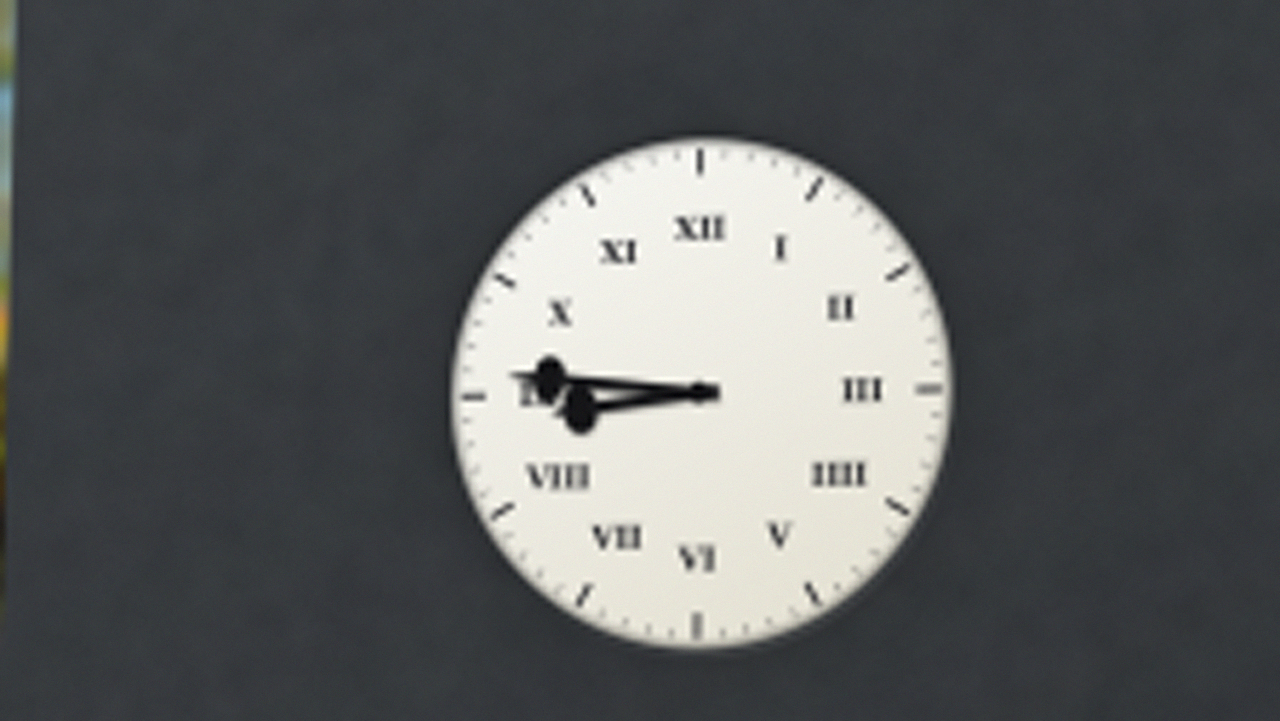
8:46
